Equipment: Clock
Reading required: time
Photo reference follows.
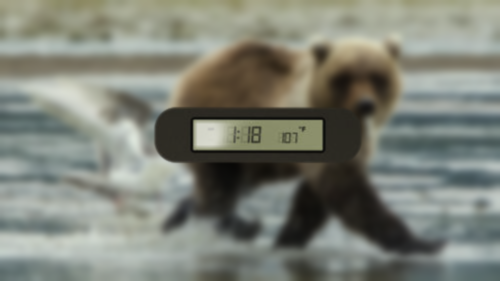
1:18
